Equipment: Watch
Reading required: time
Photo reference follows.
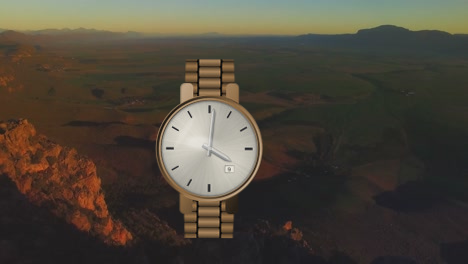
4:01
